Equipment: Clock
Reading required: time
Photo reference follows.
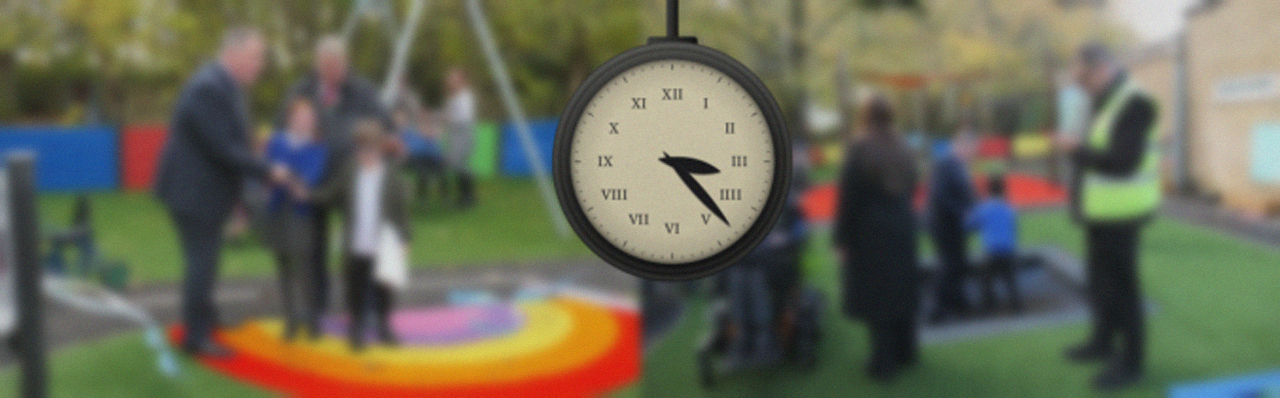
3:23
